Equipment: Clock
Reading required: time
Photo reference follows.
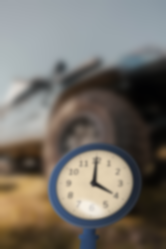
4:00
